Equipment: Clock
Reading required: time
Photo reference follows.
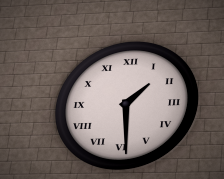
1:29
